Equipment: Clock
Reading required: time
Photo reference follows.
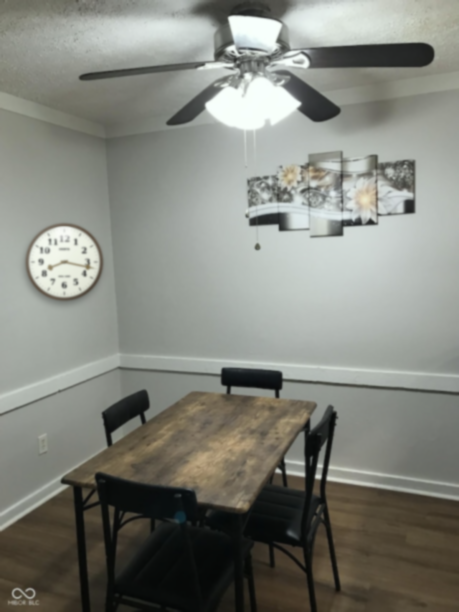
8:17
